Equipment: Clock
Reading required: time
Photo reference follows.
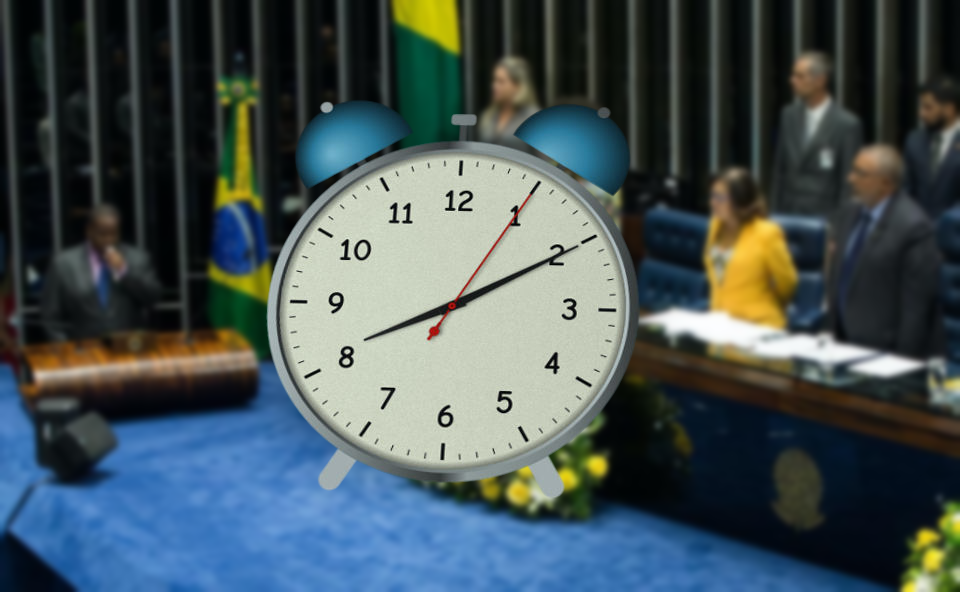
8:10:05
